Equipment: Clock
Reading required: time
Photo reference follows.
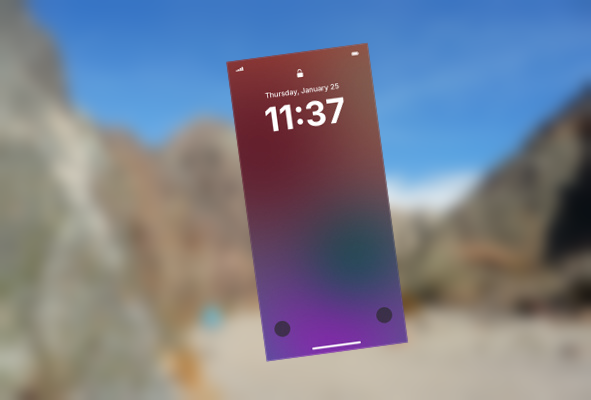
11:37
